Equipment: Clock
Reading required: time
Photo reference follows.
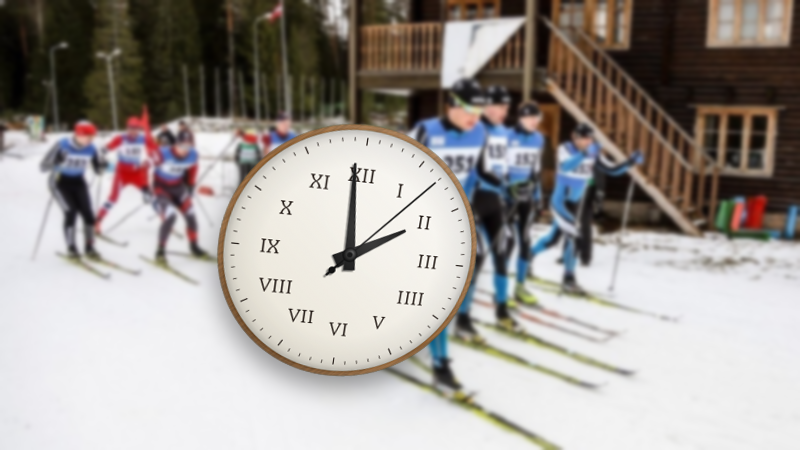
1:59:07
